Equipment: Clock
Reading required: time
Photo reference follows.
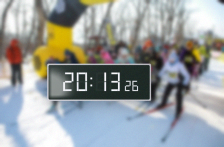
20:13:26
